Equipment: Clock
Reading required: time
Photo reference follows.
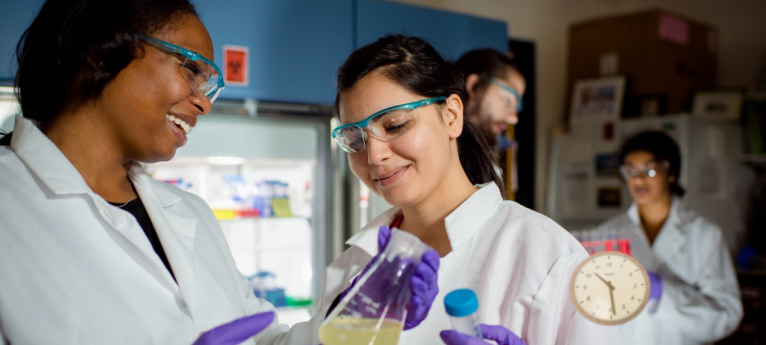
10:29
